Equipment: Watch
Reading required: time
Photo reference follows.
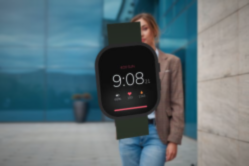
9:08
